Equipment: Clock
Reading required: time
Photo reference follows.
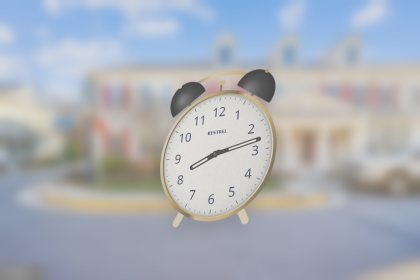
8:13
